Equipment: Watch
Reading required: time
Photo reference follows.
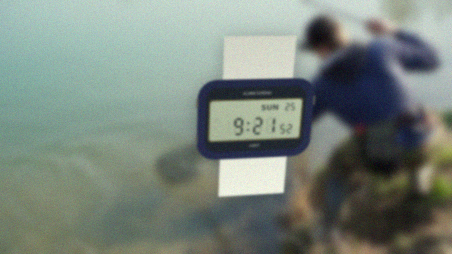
9:21
